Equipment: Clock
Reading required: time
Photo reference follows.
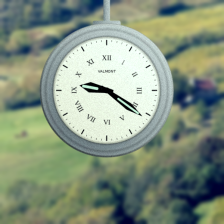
9:21
